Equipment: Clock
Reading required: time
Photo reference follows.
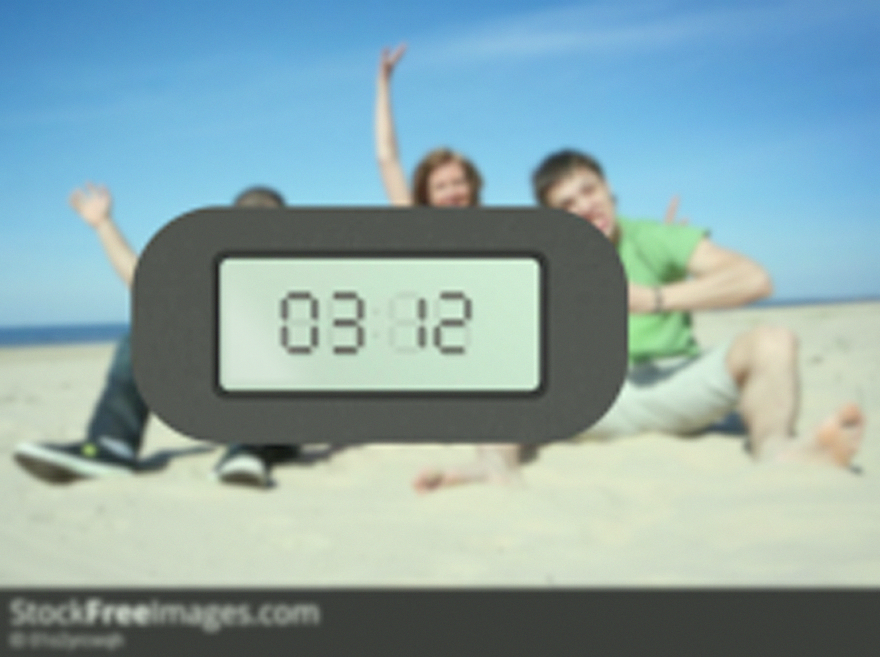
3:12
